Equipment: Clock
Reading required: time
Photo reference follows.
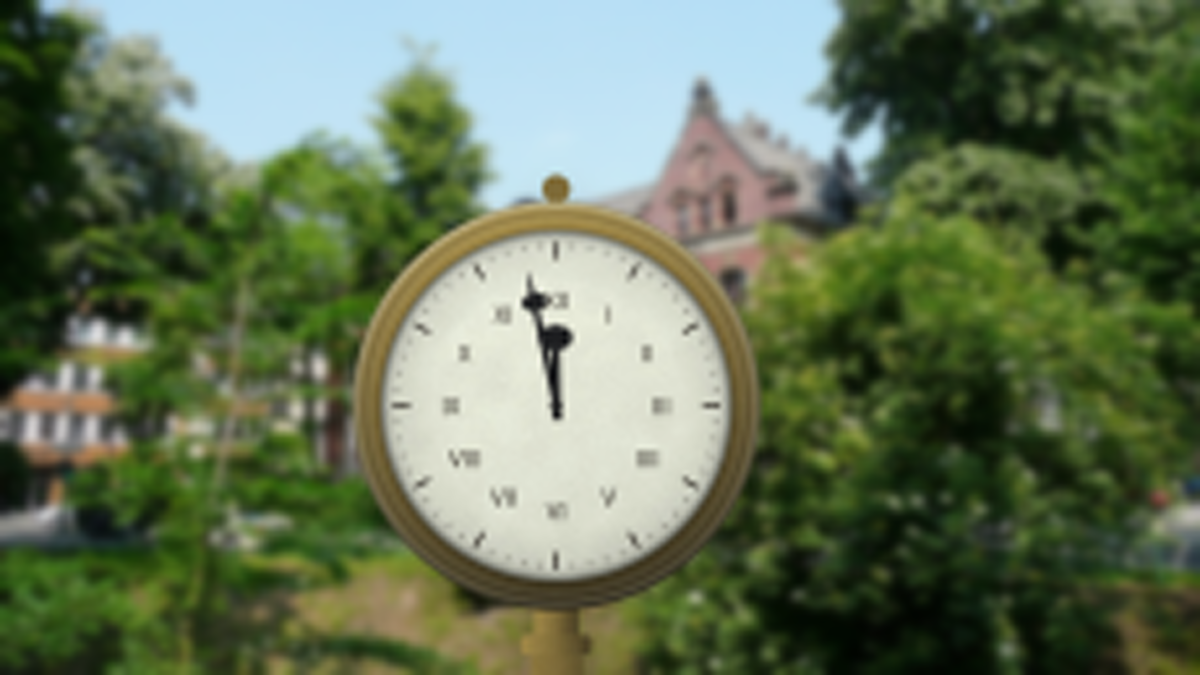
11:58
